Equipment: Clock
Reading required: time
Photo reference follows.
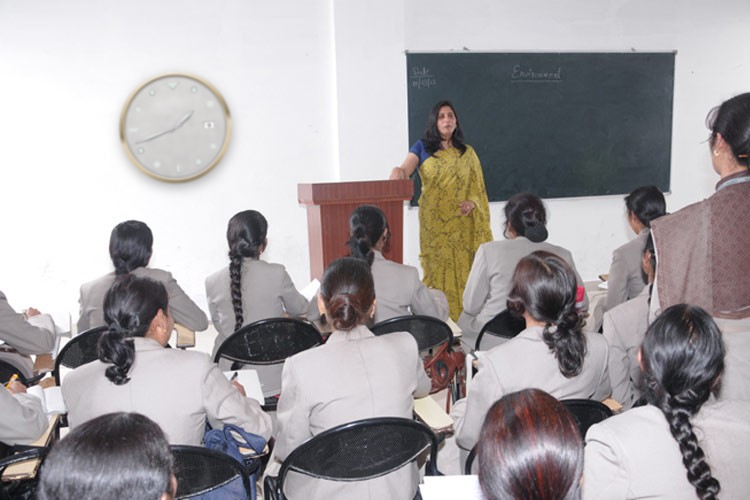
1:42
